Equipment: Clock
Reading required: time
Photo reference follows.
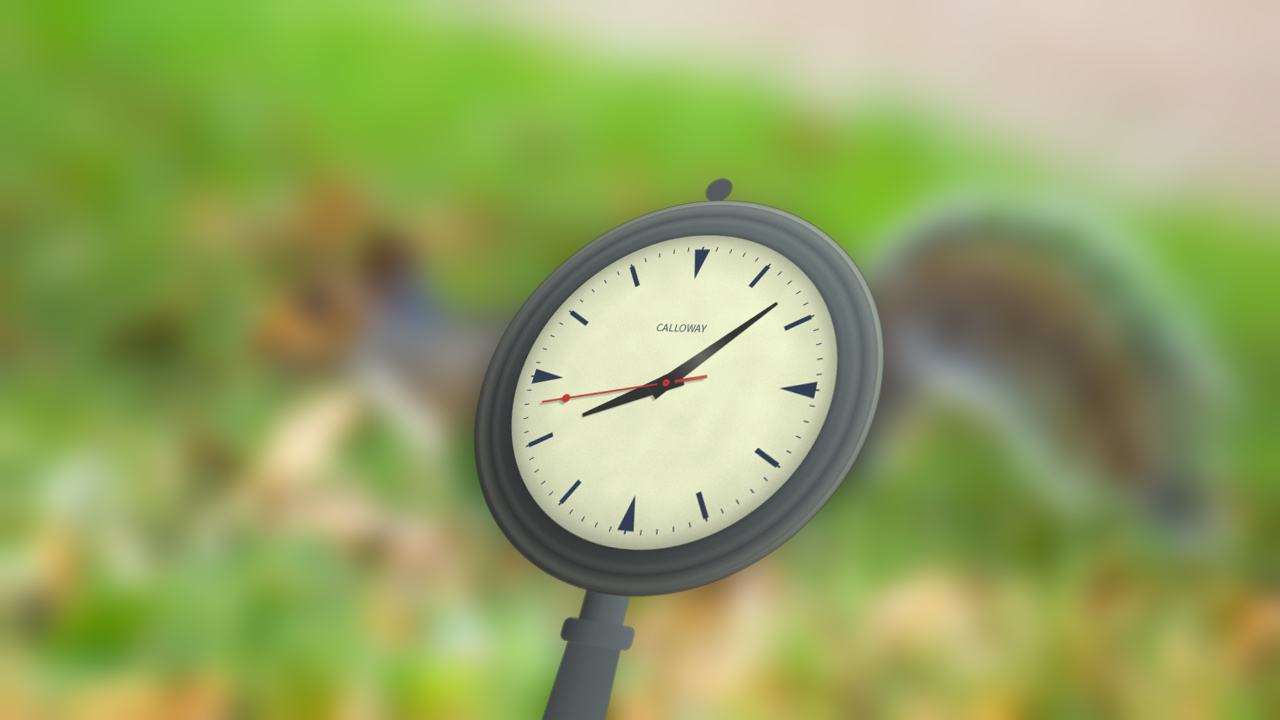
8:07:43
